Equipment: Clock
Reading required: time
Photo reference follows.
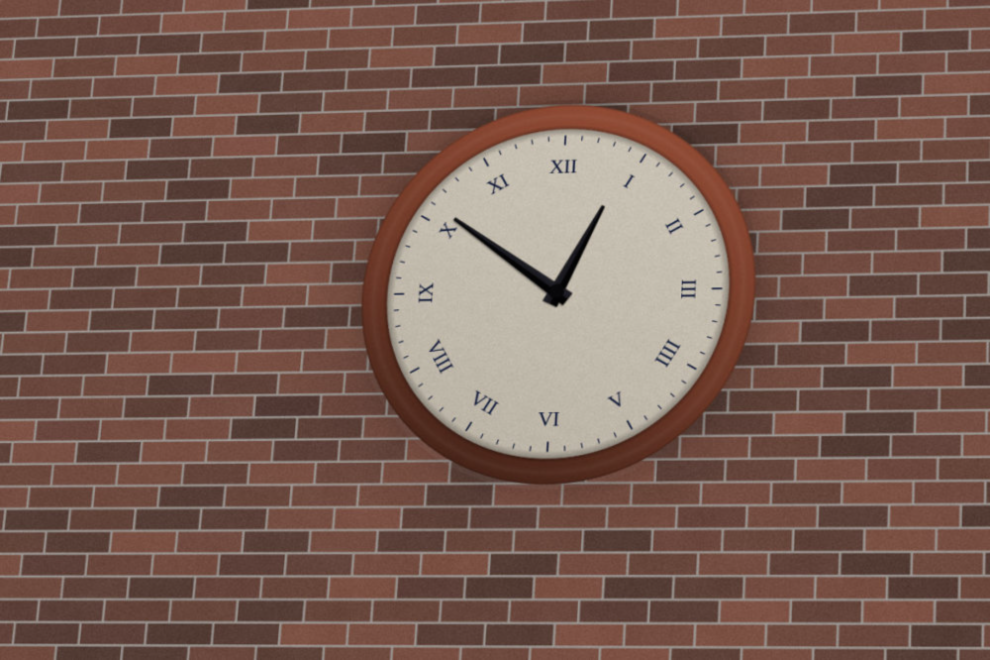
12:51
